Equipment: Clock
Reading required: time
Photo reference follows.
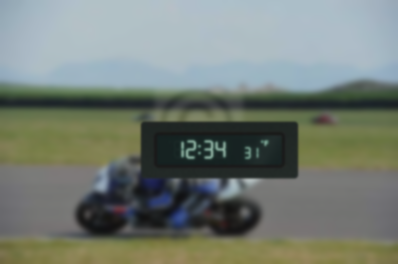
12:34
